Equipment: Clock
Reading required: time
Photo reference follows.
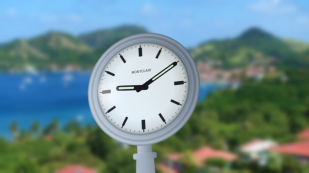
9:10
